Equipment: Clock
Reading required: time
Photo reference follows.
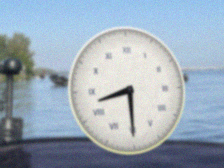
8:30
